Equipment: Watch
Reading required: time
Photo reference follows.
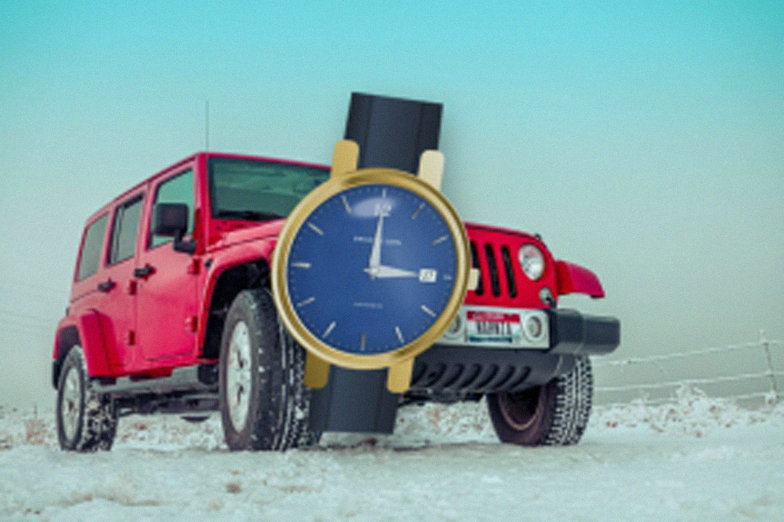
3:00
